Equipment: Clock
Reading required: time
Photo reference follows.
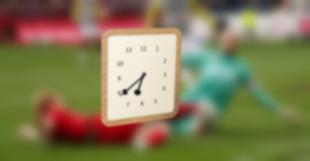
6:39
